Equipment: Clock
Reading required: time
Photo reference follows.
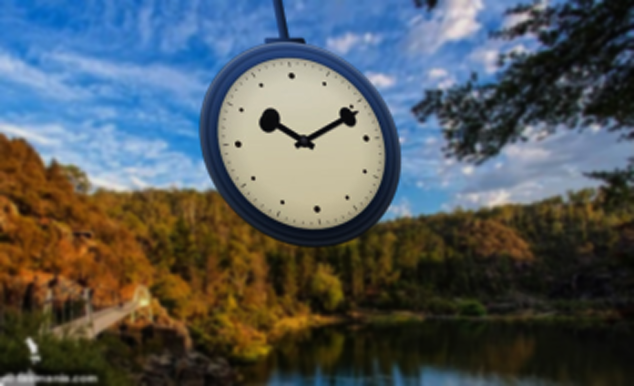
10:11
